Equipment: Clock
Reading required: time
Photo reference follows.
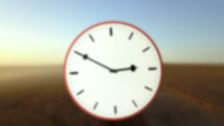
2:50
